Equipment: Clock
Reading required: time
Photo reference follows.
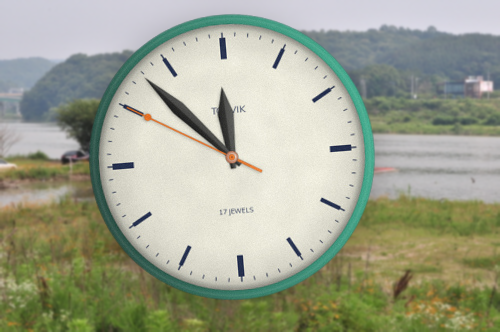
11:52:50
